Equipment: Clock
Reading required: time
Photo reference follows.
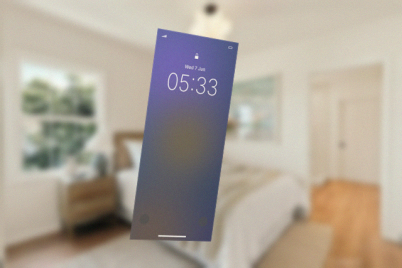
5:33
